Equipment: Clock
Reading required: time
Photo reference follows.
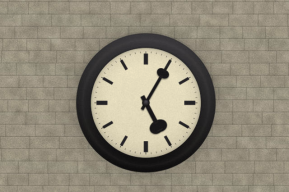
5:05
